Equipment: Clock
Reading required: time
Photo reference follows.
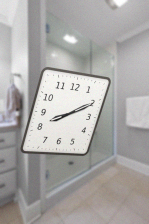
8:10
